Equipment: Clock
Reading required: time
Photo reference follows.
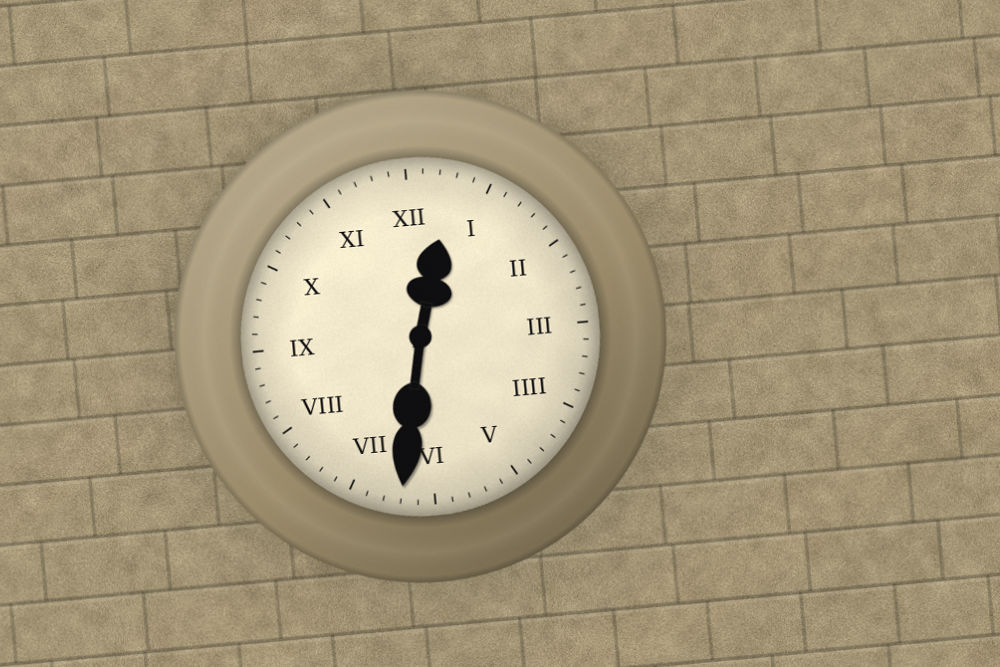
12:32
